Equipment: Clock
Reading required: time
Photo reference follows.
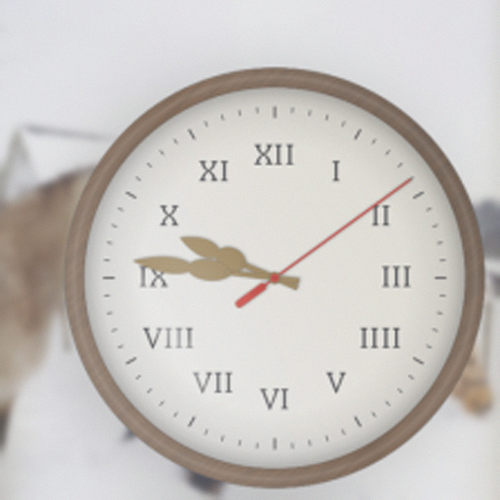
9:46:09
